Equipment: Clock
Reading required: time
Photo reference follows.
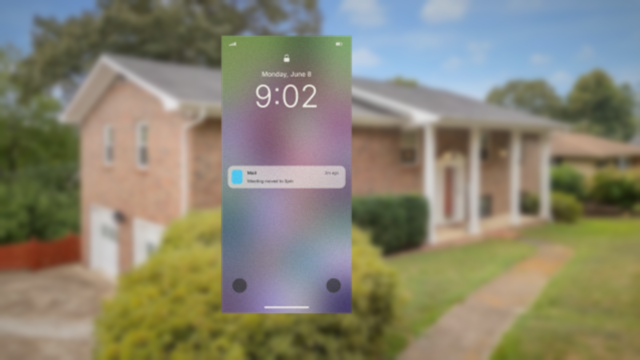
9:02
